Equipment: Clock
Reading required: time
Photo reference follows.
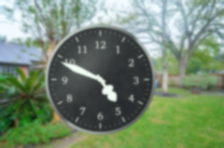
4:49
